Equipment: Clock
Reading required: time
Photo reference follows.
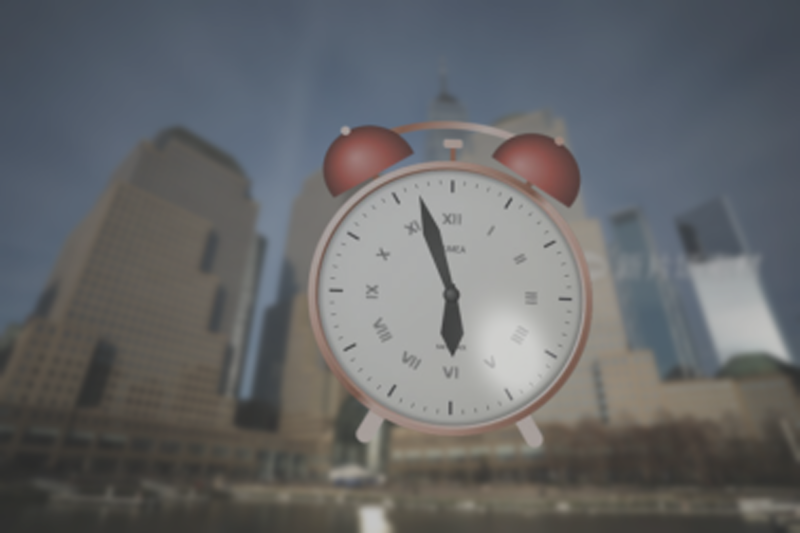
5:57
